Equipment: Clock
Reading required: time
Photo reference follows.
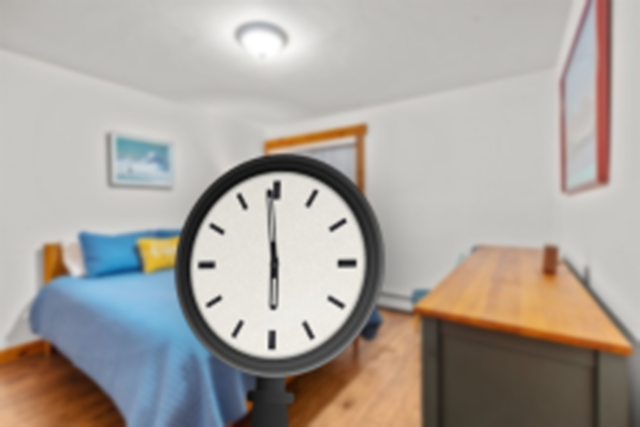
5:59
